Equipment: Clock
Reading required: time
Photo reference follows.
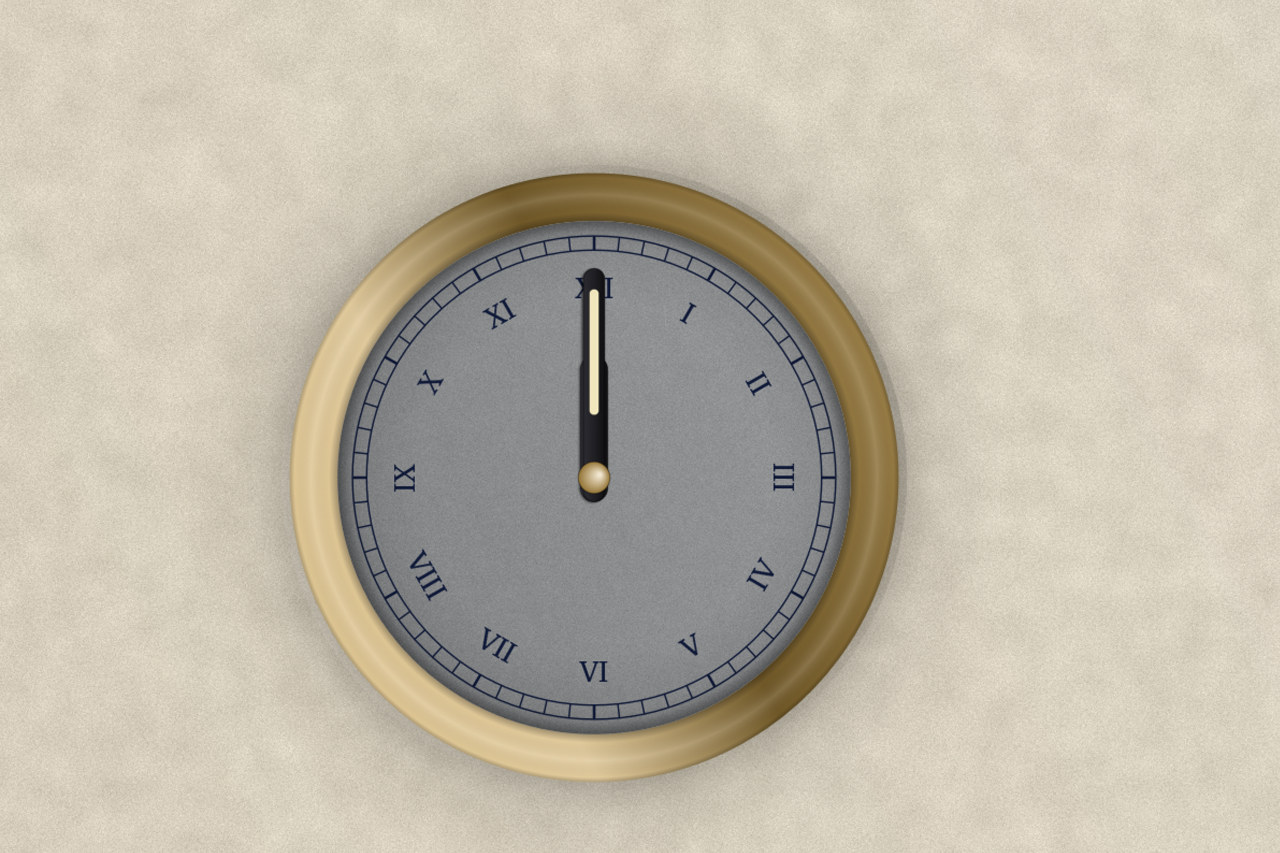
12:00
